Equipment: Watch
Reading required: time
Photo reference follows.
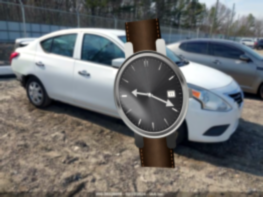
9:19
